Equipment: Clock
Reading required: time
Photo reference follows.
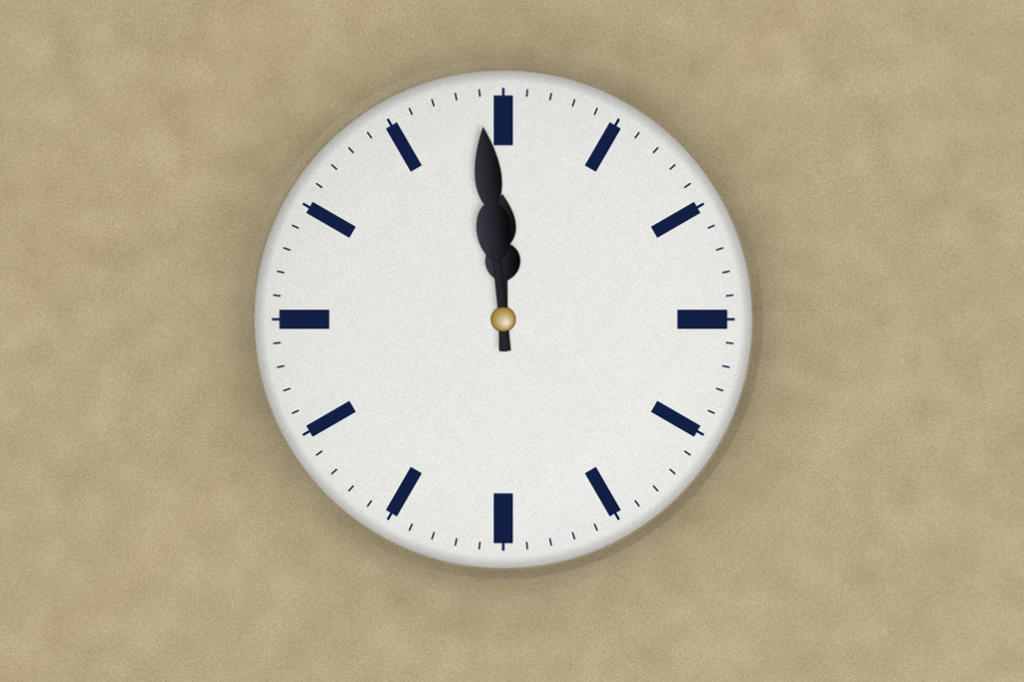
11:59
